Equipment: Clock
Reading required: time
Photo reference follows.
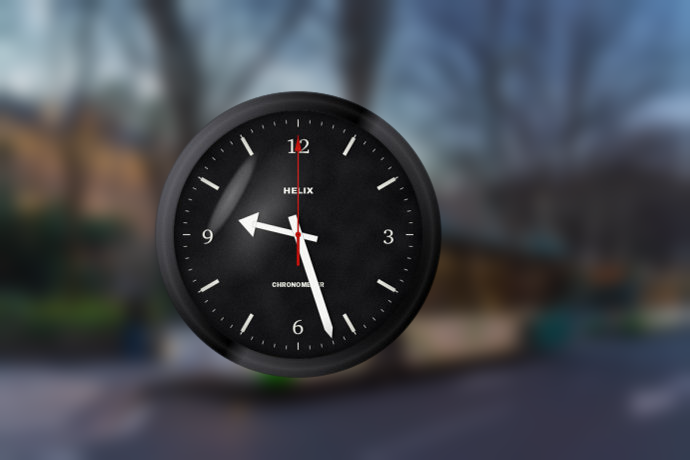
9:27:00
